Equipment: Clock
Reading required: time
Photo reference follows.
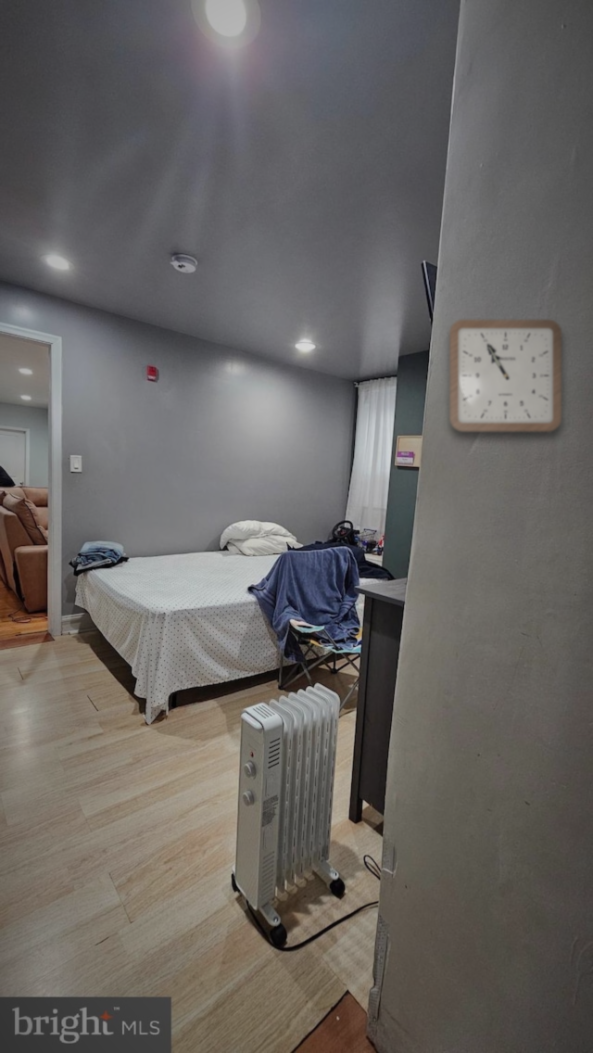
10:55
